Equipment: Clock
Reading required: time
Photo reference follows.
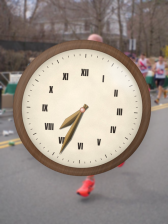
7:34
